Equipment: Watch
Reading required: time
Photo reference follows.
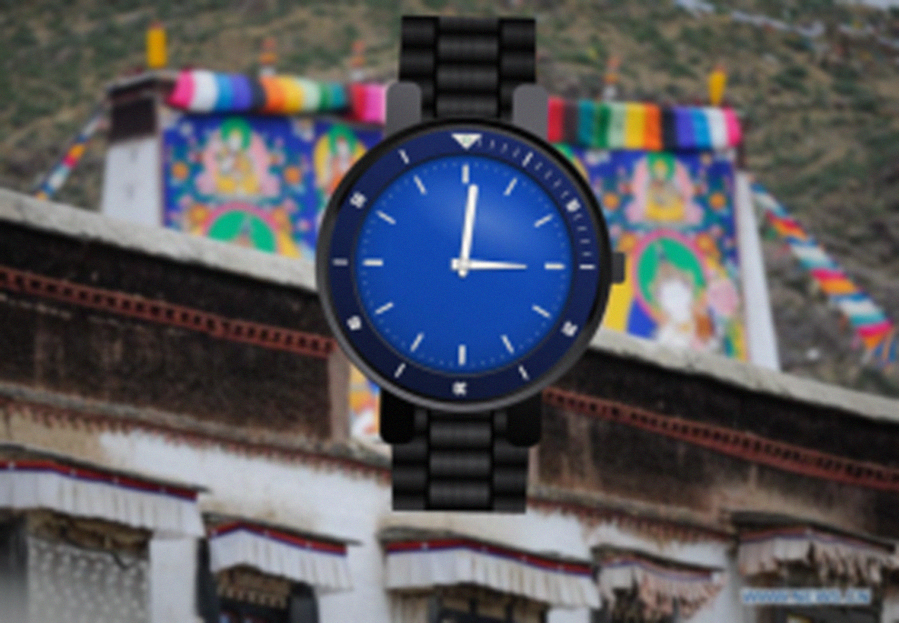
3:01
